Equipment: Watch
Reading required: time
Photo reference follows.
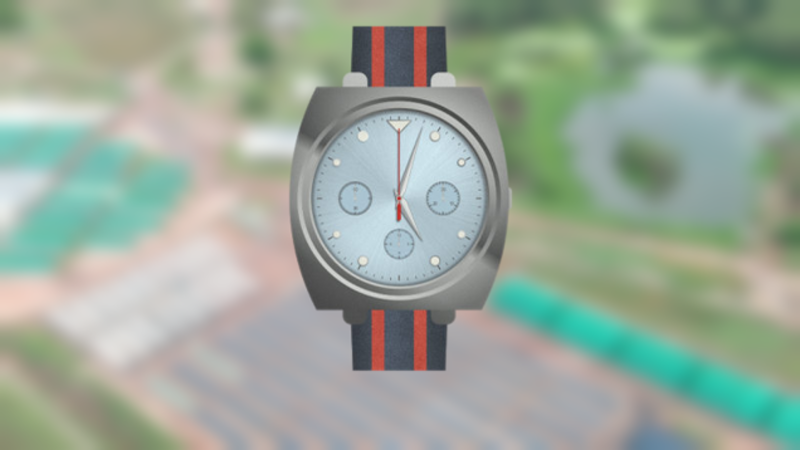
5:03
